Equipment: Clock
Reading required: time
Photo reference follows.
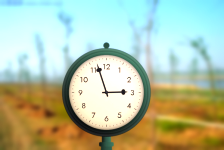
2:57
